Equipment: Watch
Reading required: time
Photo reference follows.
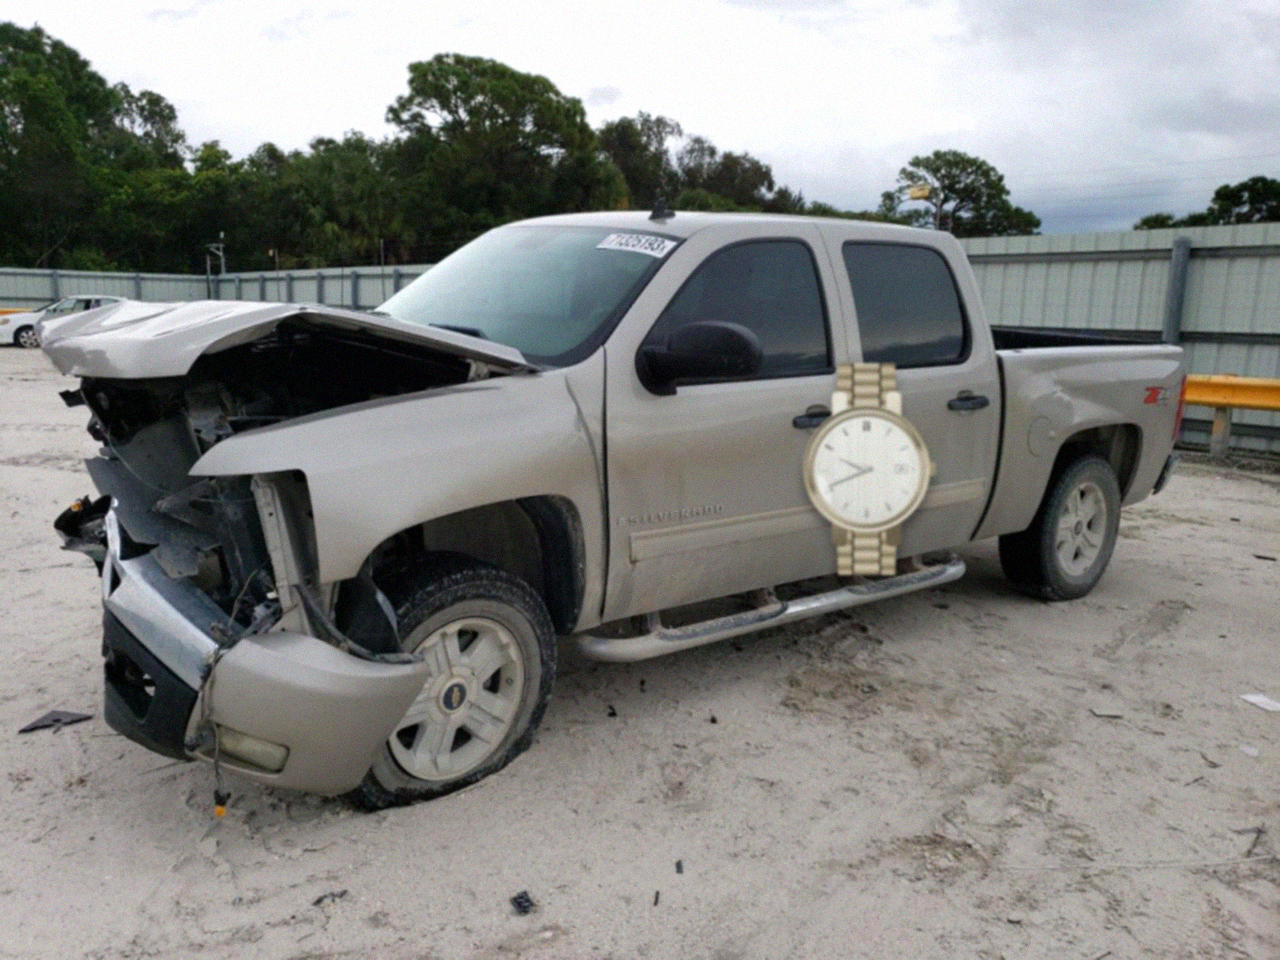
9:41
